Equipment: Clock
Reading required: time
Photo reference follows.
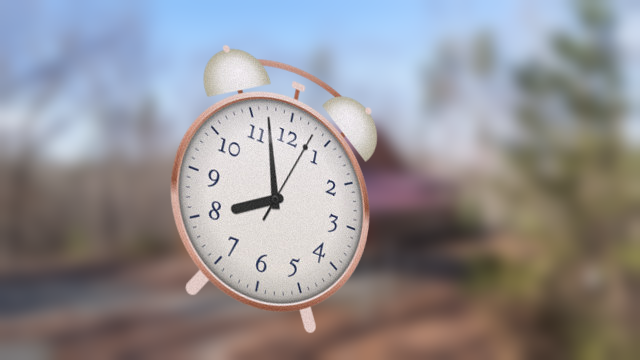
7:57:03
